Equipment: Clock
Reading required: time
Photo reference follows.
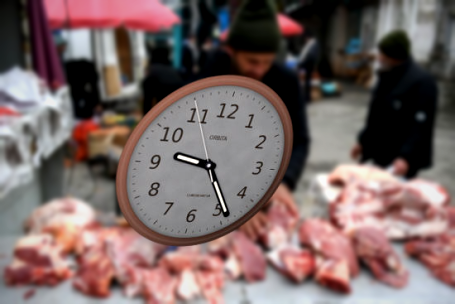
9:23:55
